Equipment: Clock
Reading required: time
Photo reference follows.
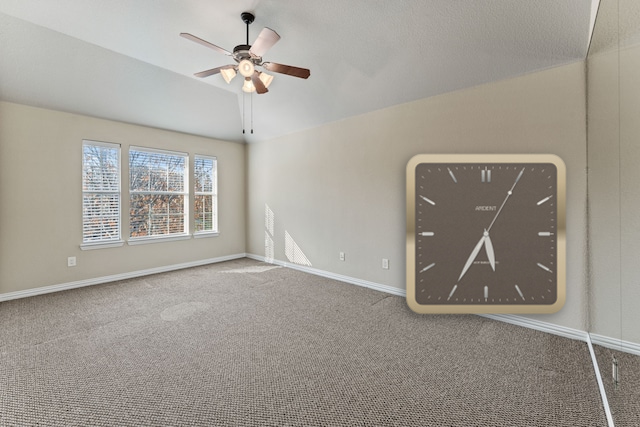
5:35:05
